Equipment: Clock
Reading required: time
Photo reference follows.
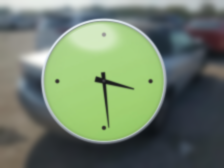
3:29
